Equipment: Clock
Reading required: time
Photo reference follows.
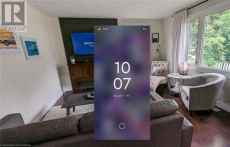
10:07
